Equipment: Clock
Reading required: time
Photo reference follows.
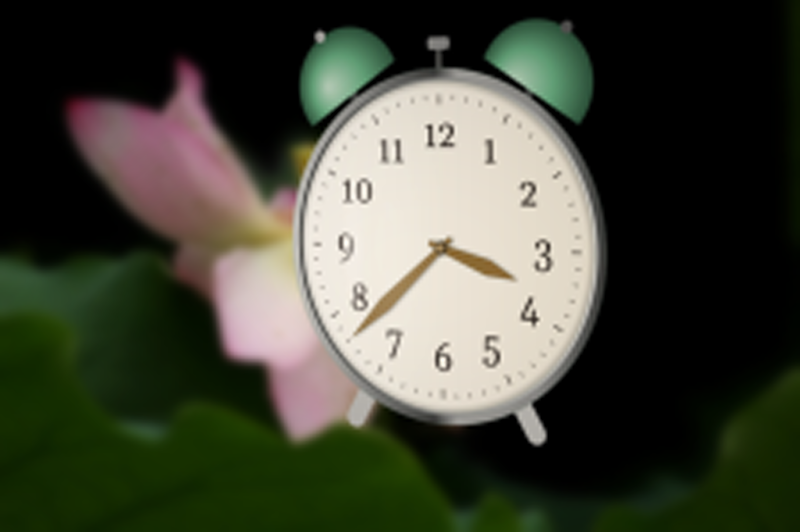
3:38
